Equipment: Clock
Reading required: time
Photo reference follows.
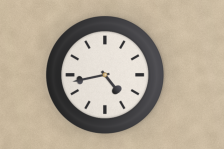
4:43
